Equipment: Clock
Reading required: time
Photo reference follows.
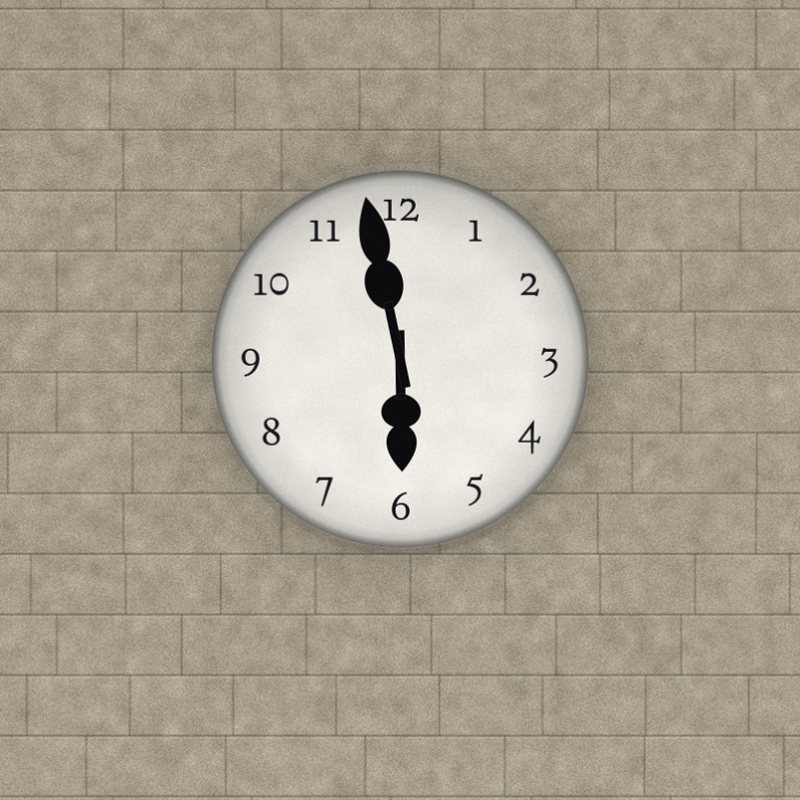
5:58
